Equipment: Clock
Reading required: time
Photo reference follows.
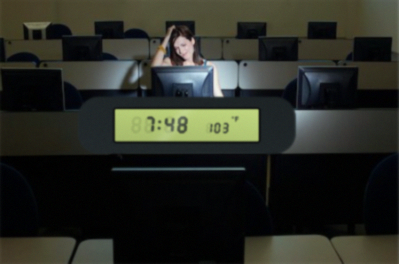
7:48
